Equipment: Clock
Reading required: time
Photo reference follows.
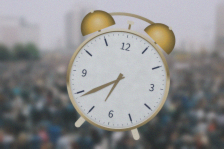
6:39
